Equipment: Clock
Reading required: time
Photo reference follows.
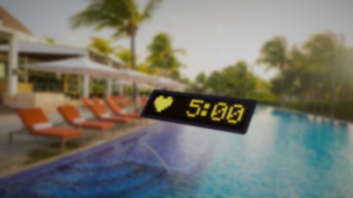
5:00
